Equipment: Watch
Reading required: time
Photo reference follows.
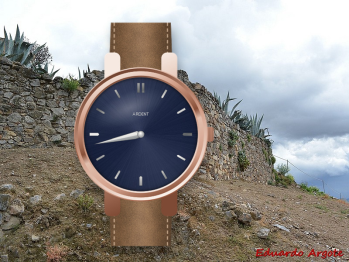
8:43
